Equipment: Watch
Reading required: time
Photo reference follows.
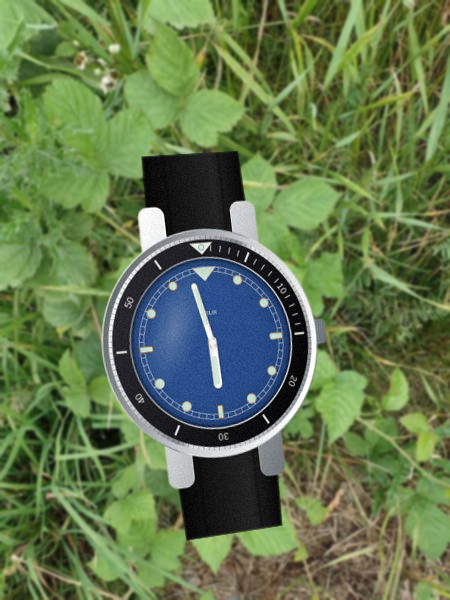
5:58
